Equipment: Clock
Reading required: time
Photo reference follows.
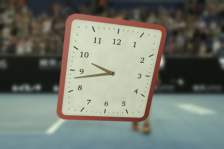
9:43
